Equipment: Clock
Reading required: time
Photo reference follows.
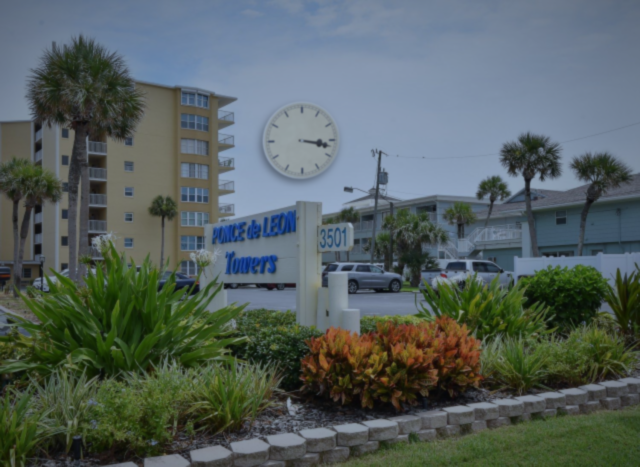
3:17
